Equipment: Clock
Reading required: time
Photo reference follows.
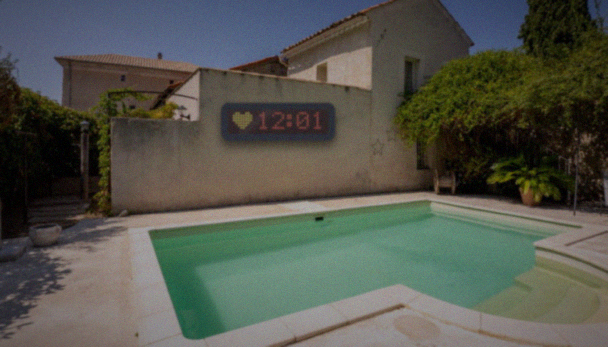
12:01
